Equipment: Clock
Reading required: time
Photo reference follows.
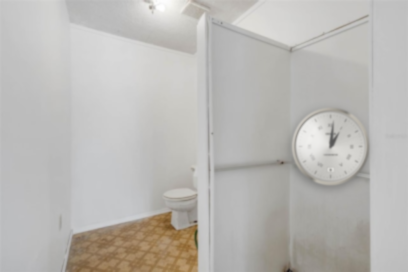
1:01
